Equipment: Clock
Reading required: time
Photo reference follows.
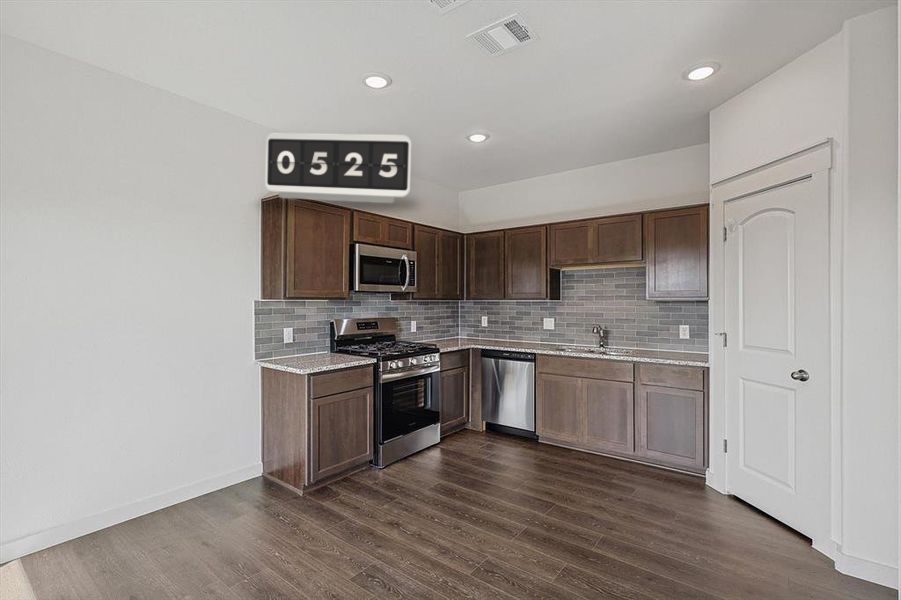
5:25
